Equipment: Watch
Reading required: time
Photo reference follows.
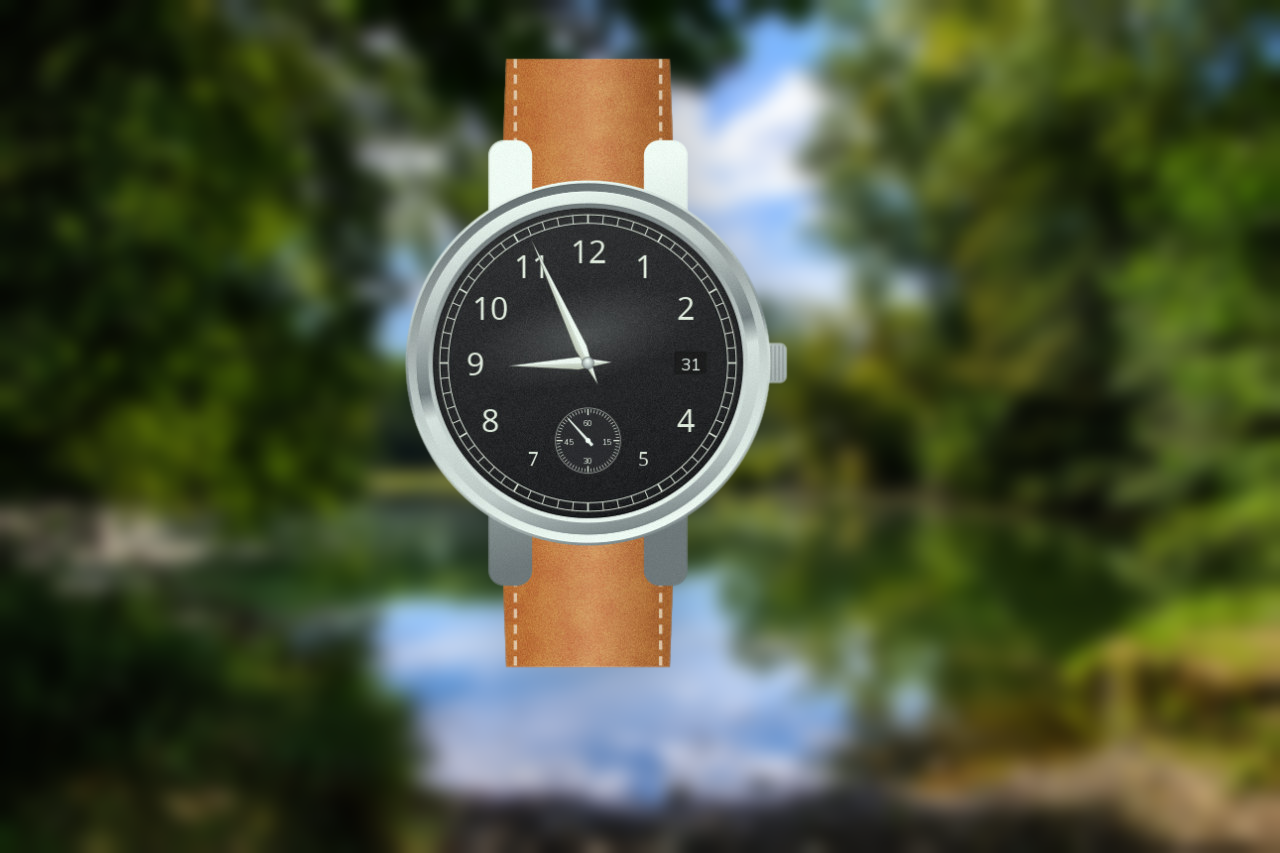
8:55:53
